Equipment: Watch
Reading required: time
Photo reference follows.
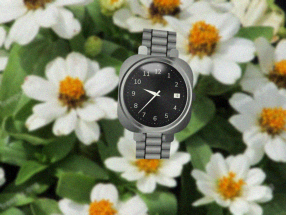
9:37
